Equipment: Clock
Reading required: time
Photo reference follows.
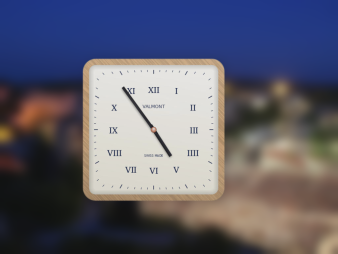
4:54
